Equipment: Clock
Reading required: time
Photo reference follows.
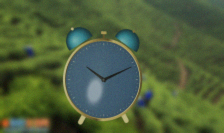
10:11
